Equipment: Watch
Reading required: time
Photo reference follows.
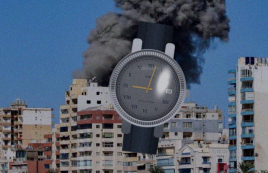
9:02
